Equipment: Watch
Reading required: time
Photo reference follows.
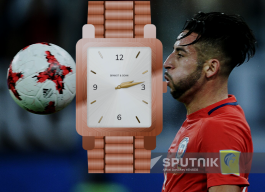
2:13
